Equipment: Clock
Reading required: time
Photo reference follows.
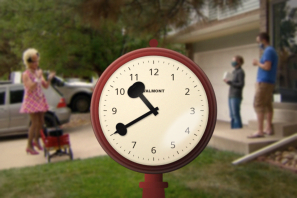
10:40
